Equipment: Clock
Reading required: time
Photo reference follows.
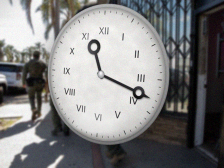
11:18
